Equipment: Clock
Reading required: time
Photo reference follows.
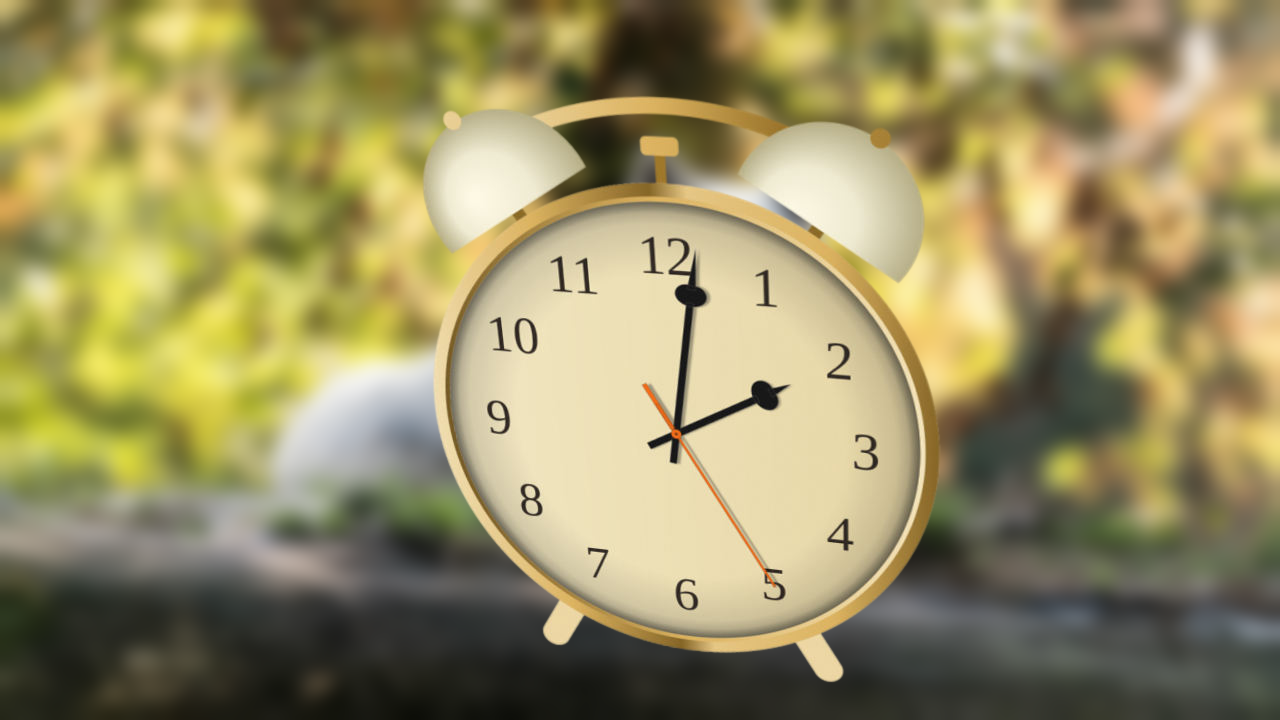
2:01:25
